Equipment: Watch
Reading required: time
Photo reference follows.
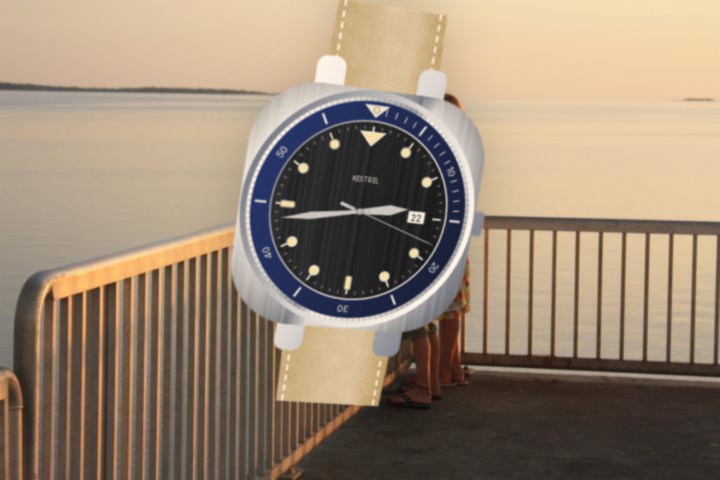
2:43:18
